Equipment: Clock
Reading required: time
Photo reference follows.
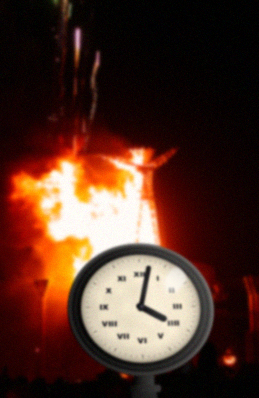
4:02
